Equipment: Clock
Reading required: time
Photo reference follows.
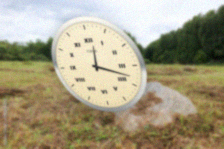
12:18
